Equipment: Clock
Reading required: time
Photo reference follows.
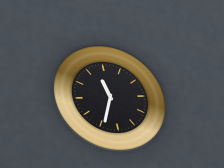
11:34
